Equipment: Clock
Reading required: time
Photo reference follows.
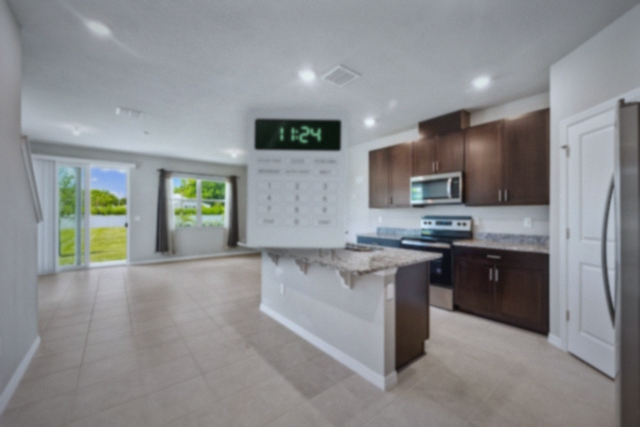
11:24
